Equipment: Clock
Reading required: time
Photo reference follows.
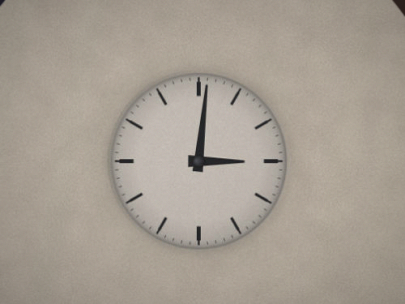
3:01
